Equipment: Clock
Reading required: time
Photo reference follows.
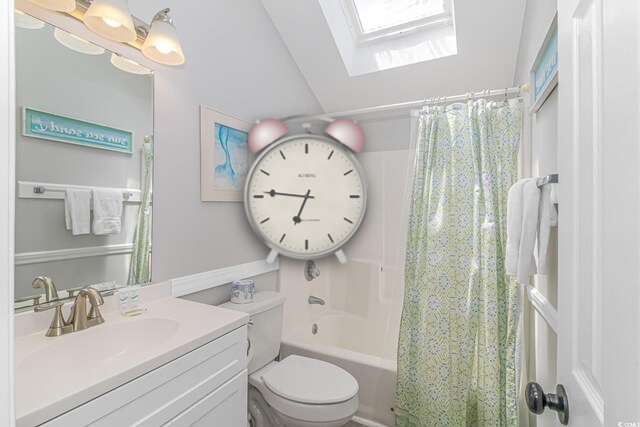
6:46
